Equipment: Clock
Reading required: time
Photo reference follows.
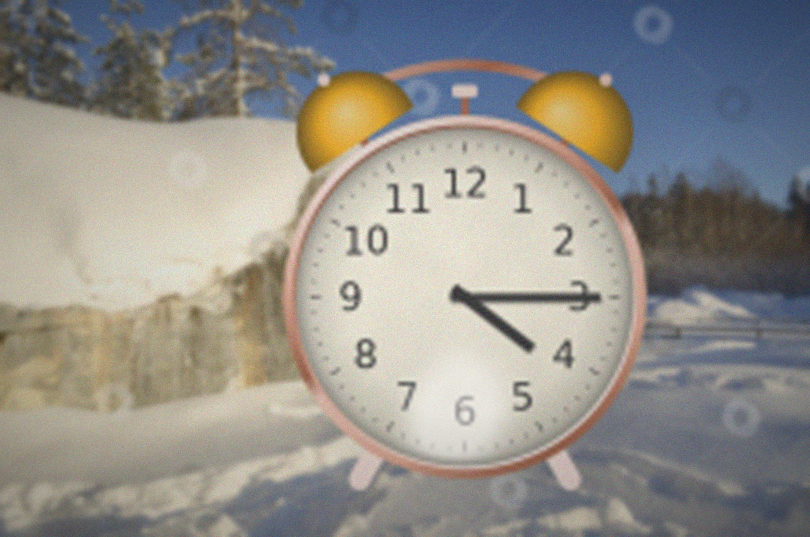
4:15
